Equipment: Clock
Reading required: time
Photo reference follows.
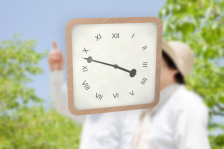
3:48
